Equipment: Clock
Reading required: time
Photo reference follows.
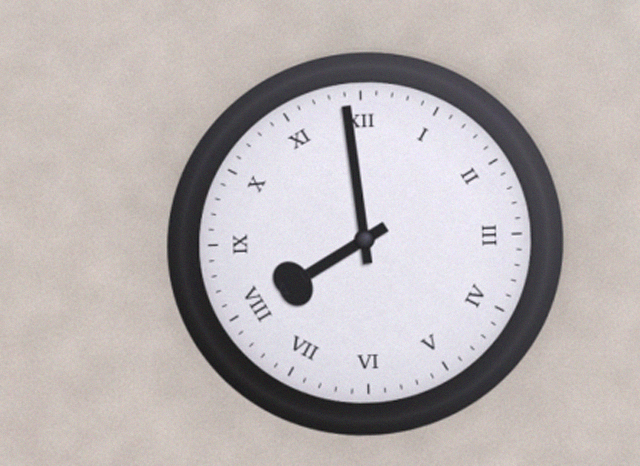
7:59
